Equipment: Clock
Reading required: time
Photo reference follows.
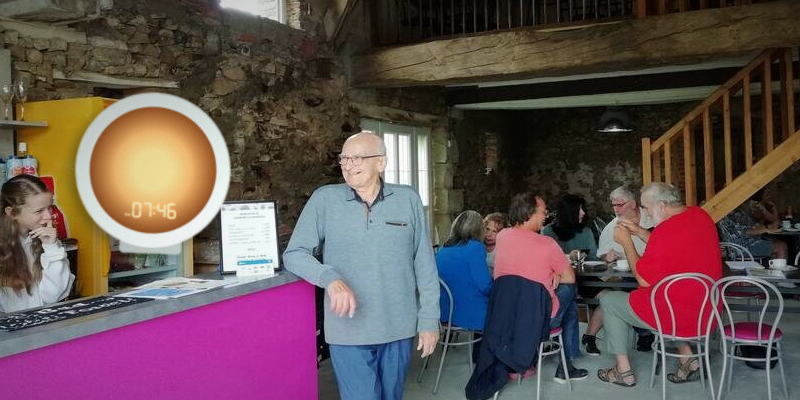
7:46
